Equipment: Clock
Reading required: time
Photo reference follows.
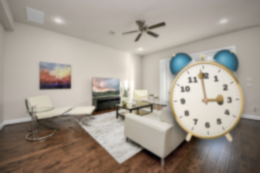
2:59
